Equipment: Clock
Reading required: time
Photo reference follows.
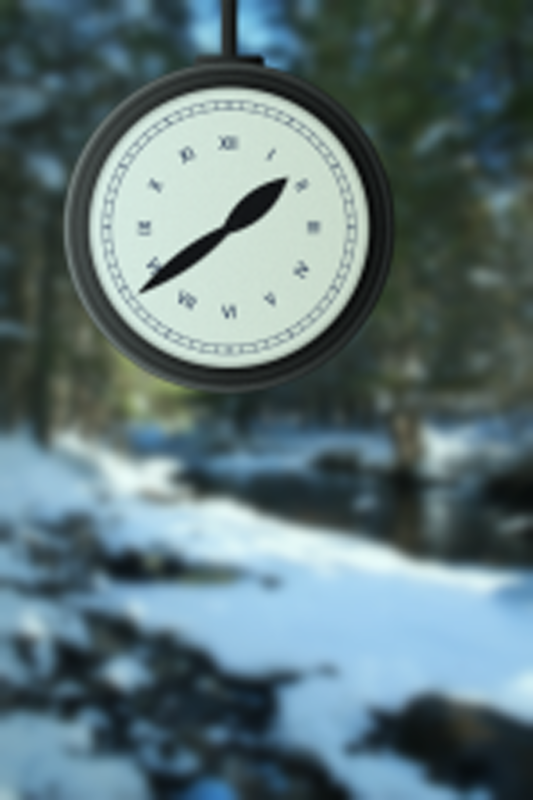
1:39
